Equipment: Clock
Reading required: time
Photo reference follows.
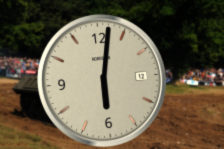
6:02
